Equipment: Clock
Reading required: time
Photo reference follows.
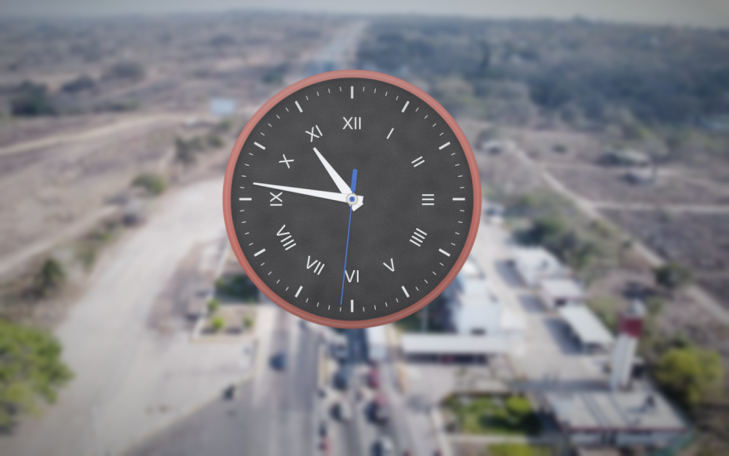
10:46:31
